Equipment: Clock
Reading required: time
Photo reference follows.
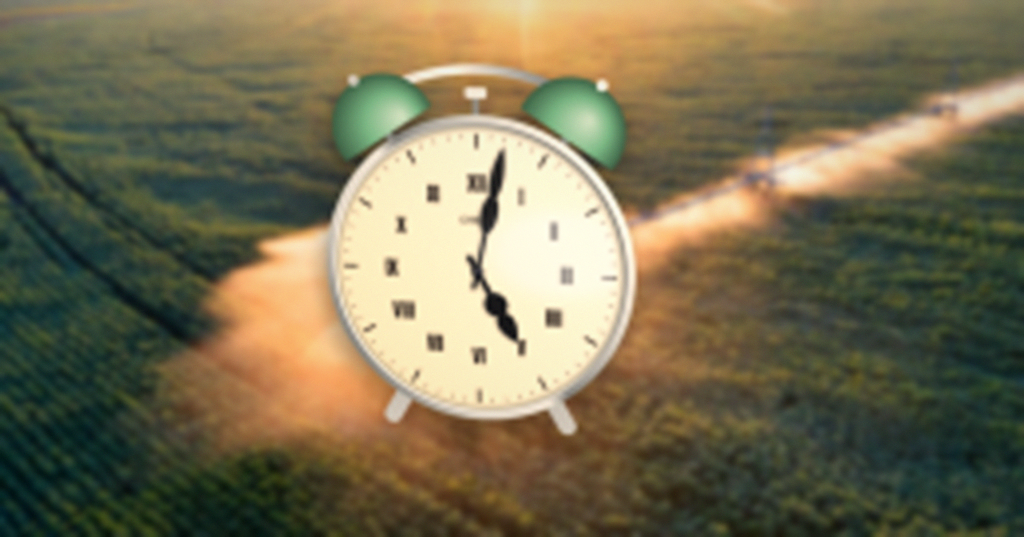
5:02
